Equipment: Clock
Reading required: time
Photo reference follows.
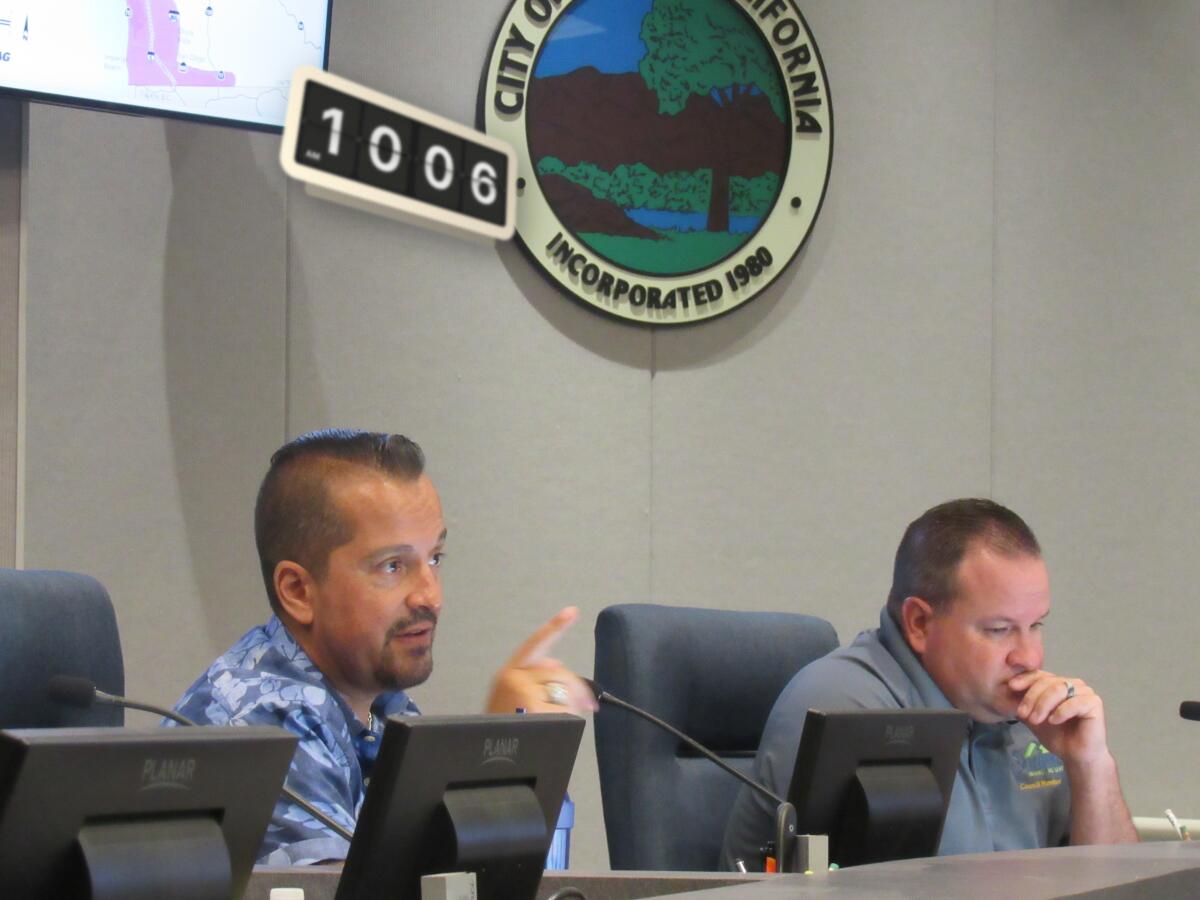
10:06
